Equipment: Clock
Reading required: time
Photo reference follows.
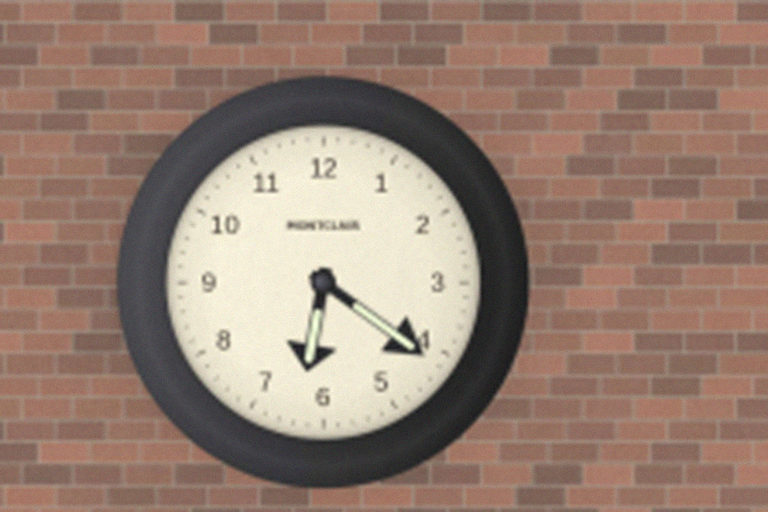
6:21
